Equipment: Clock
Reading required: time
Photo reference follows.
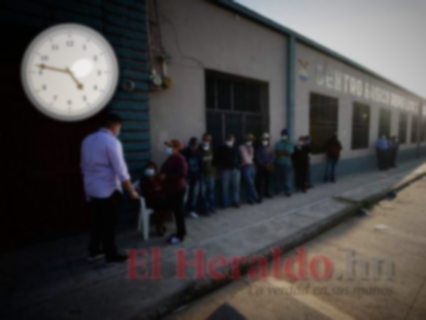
4:47
